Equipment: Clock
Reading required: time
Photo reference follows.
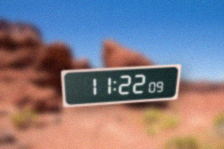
11:22:09
